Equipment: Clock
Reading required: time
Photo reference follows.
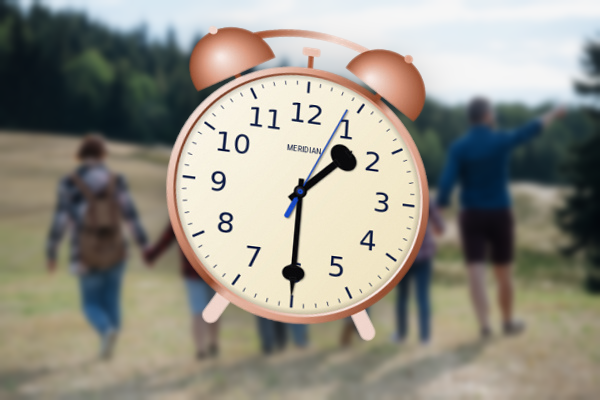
1:30:04
